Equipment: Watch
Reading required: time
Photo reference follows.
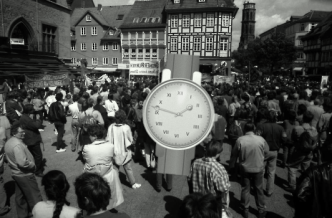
1:47
